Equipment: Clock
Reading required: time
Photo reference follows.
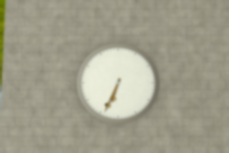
6:34
